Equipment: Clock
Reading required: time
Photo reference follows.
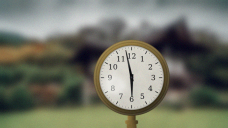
5:58
